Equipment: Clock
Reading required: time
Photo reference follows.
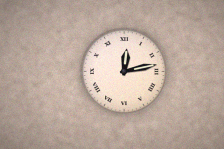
12:13
